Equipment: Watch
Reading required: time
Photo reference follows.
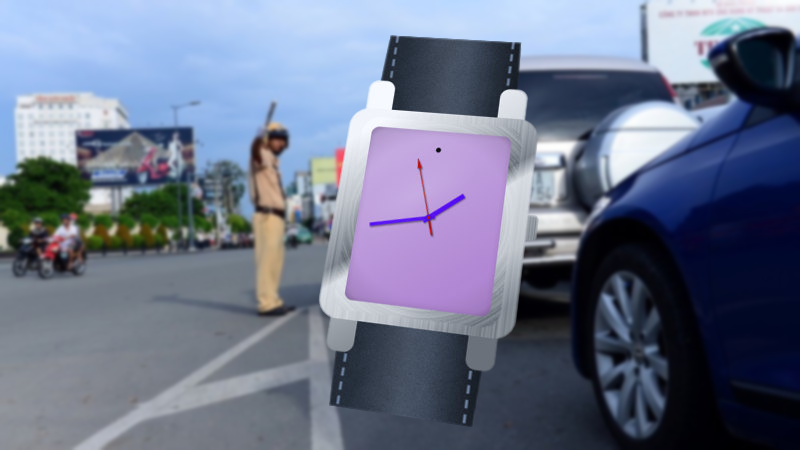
1:42:57
